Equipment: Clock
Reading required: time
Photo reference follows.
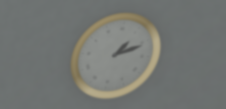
1:11
